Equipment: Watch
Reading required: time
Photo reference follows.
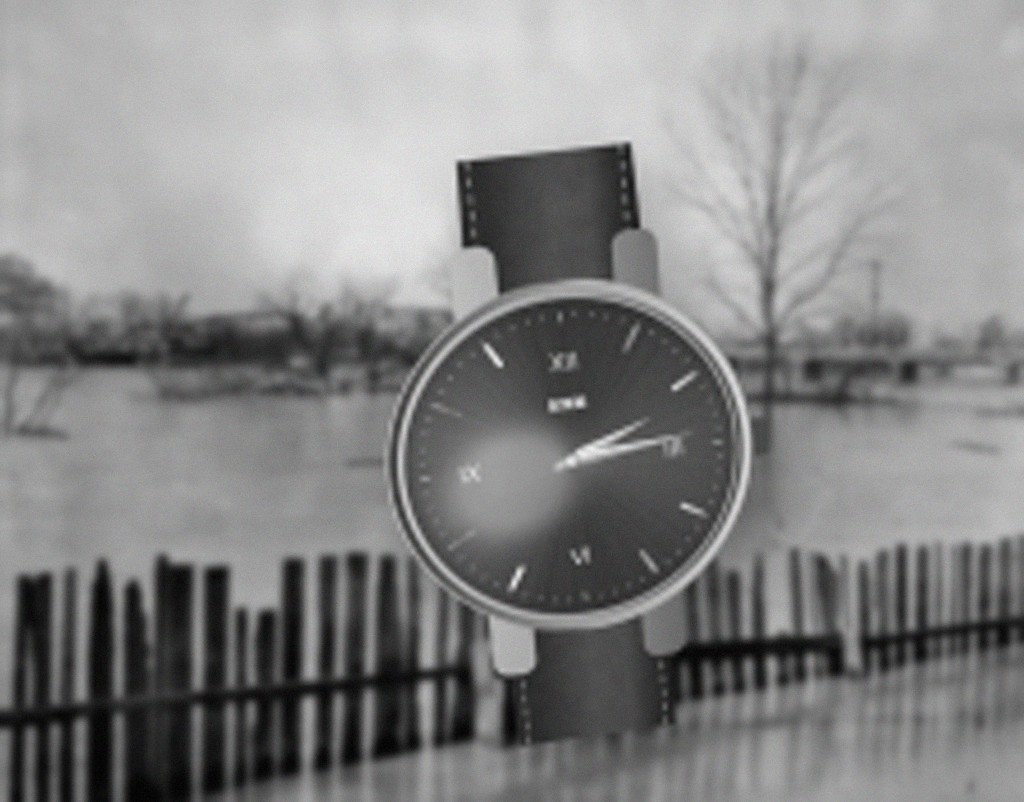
2:14
